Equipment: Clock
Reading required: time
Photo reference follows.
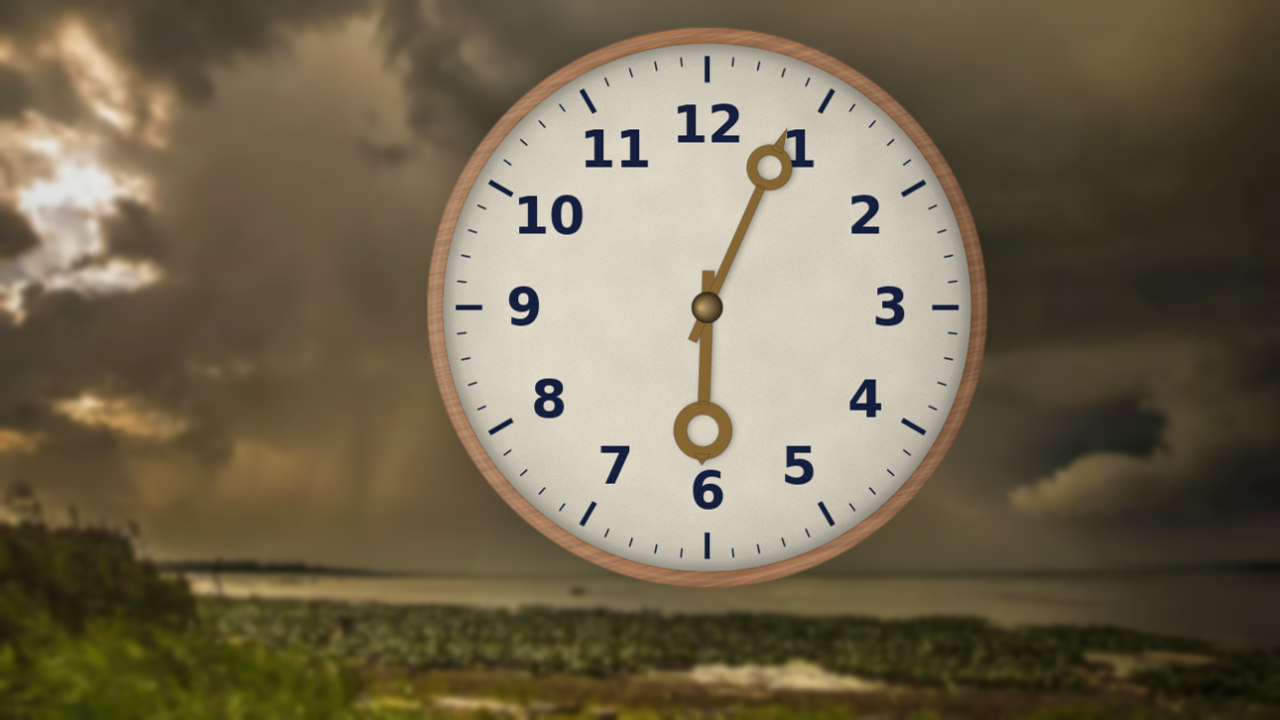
6:04
